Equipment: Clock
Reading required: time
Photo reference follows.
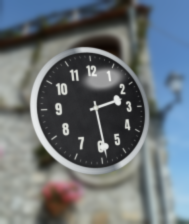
2:29
